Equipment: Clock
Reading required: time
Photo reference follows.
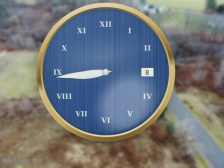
8:44
